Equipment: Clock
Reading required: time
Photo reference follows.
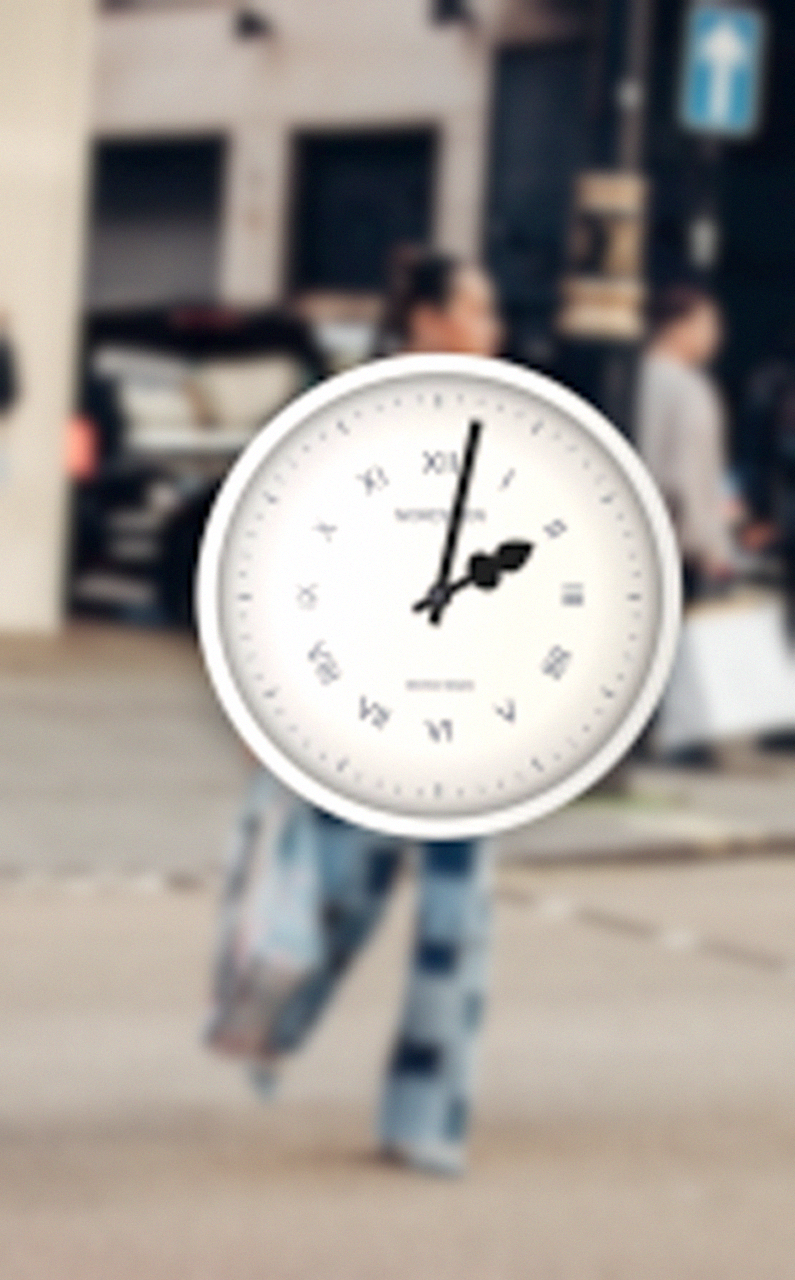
2:02
